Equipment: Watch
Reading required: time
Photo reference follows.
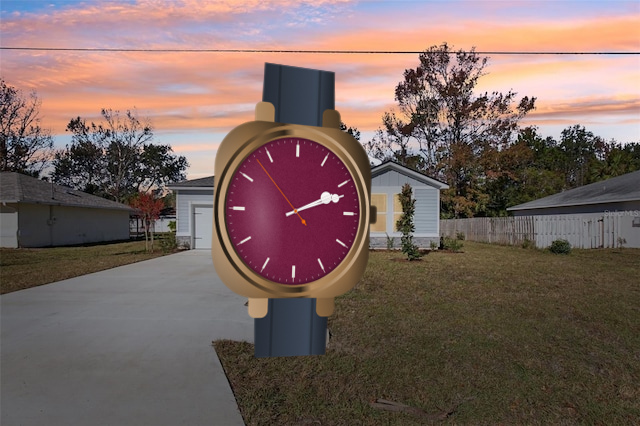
2:11:53
